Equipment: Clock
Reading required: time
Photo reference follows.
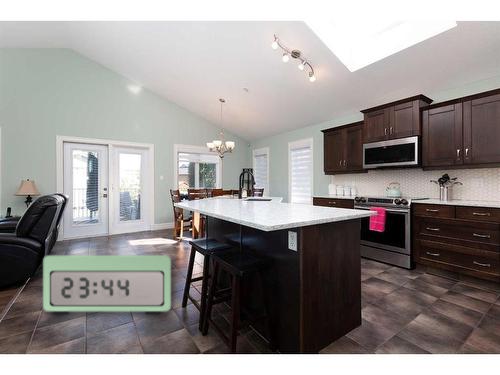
23:44
